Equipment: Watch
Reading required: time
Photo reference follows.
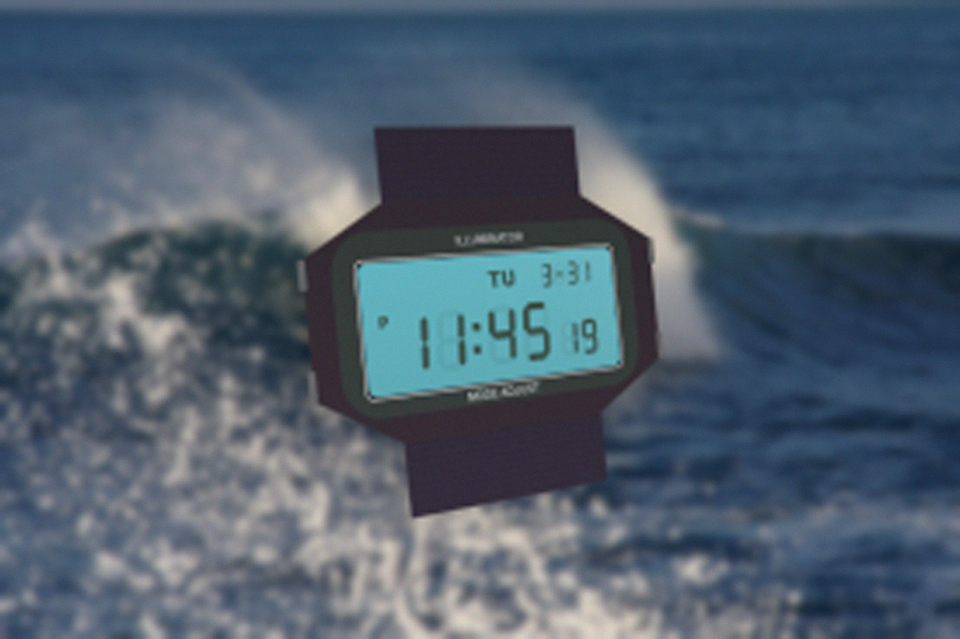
11:45:19
